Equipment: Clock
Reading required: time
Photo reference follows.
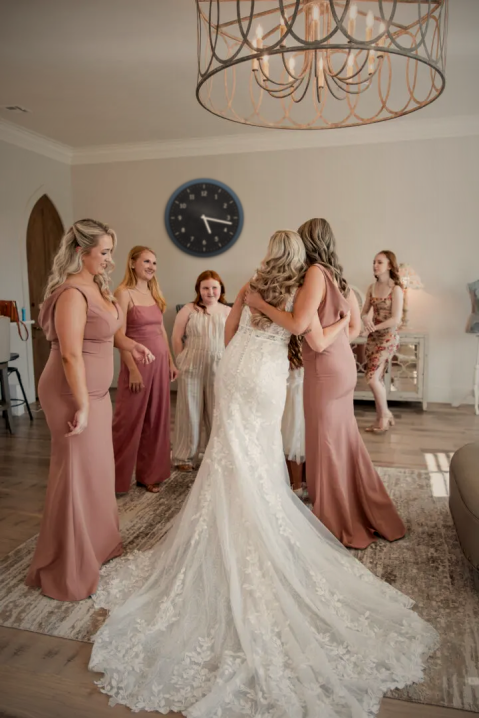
5:17
